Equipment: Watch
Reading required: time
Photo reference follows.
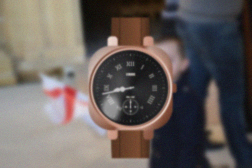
8:43
